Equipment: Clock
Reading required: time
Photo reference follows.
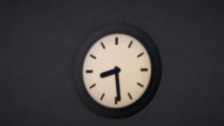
8:29
